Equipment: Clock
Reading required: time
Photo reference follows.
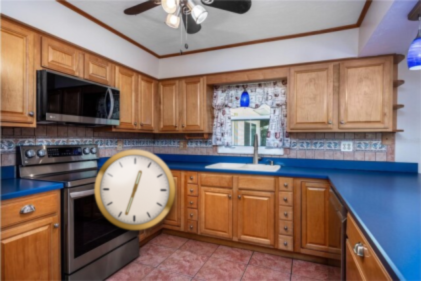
12:33
